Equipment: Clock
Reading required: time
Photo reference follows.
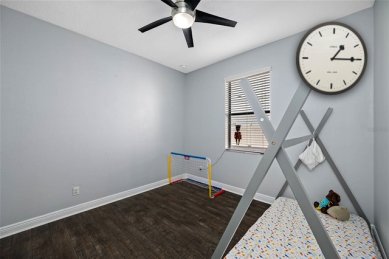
1:15
